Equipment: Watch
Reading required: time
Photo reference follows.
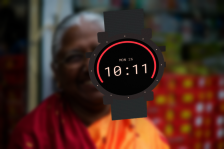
10:11
